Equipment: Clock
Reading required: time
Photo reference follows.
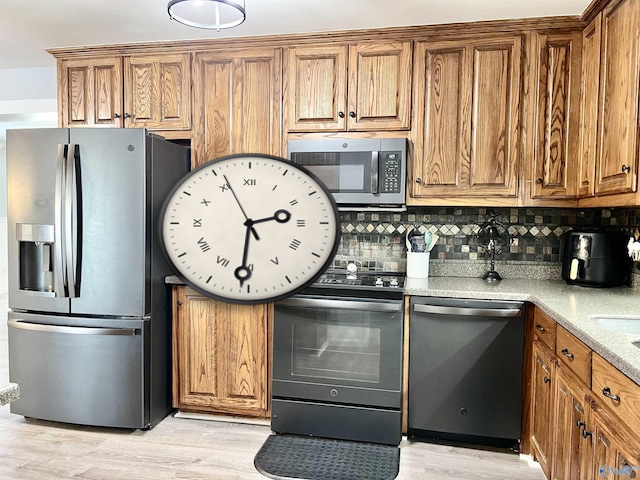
2:30:56
